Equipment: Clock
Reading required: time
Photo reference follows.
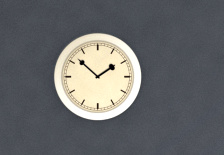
1:52
